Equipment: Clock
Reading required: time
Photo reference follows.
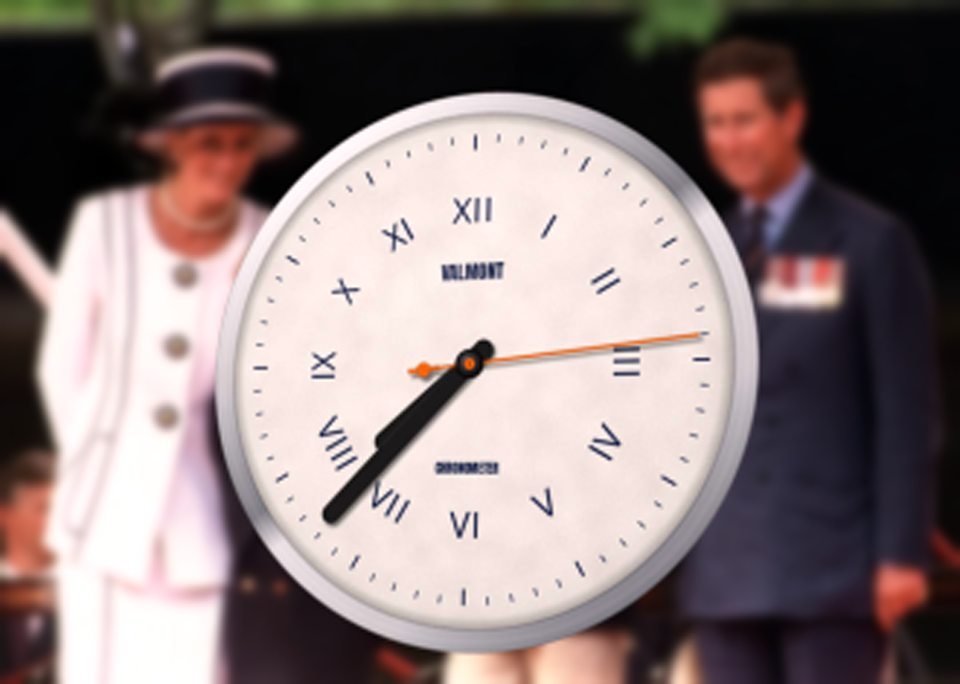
7:37:14
